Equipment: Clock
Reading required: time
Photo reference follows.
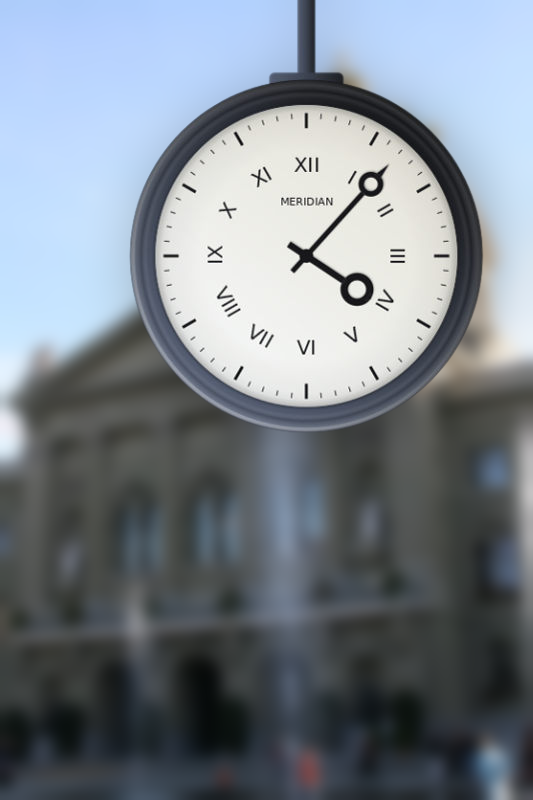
4:07
